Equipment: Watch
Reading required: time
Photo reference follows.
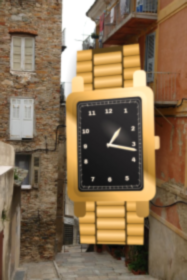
1:17
